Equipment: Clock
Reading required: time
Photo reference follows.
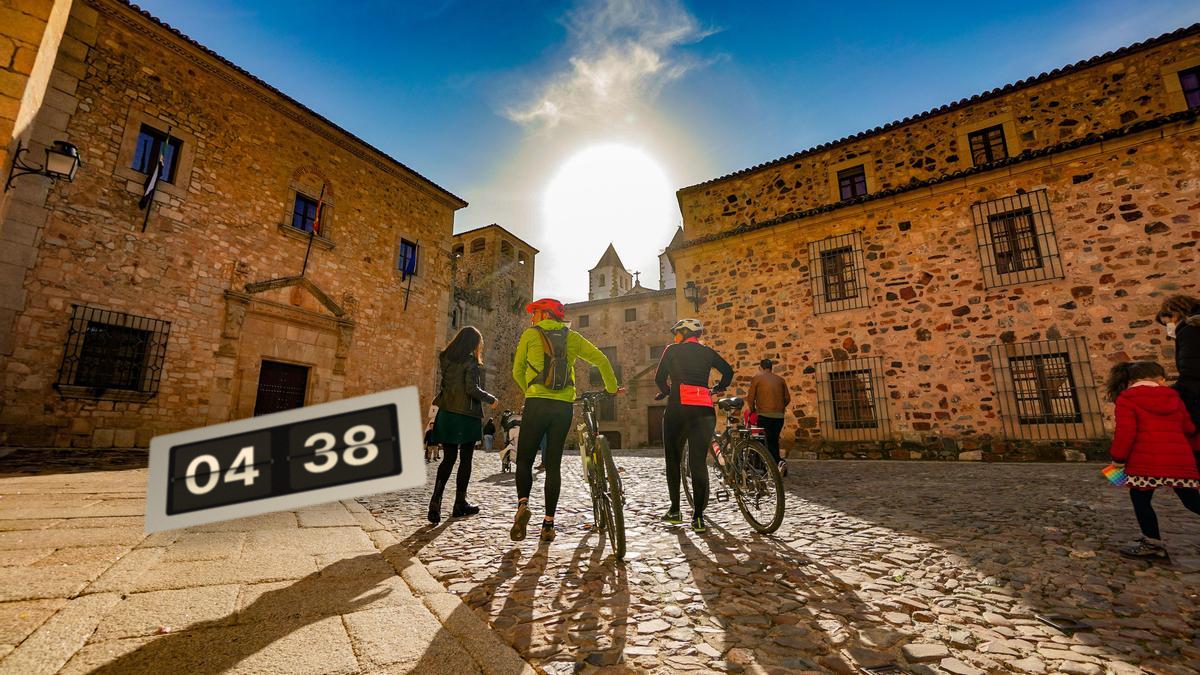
4:38
